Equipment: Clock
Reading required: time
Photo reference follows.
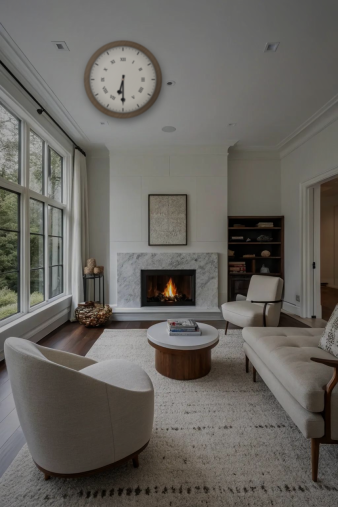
6:30
